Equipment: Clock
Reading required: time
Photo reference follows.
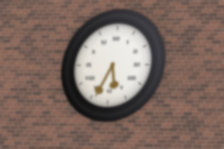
5:34
